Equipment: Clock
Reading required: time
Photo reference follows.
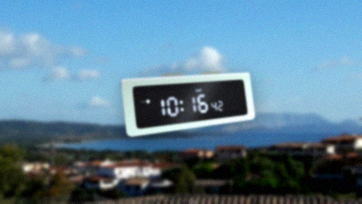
10:16
